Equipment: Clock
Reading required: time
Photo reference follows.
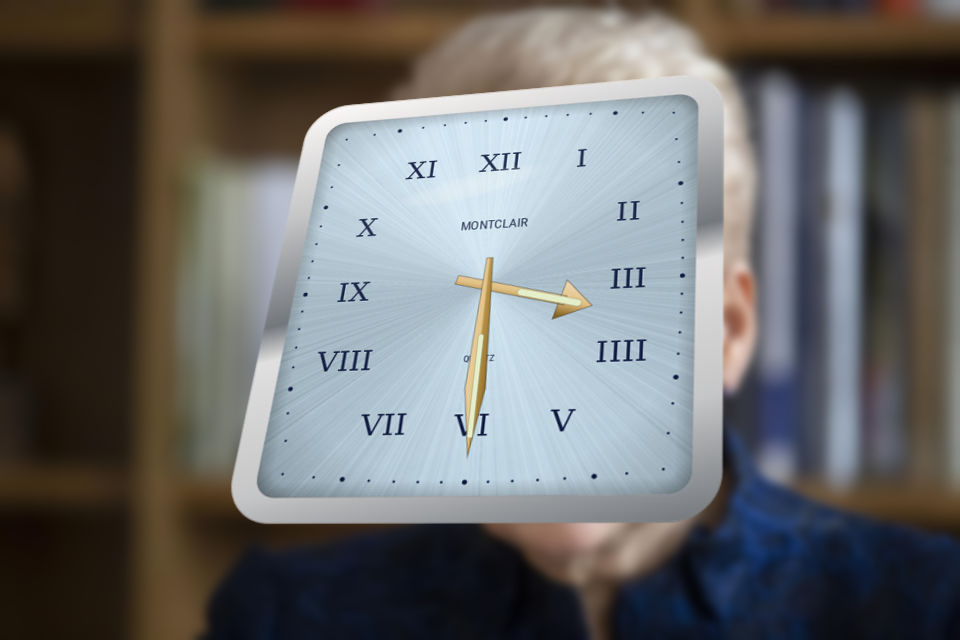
3:30
